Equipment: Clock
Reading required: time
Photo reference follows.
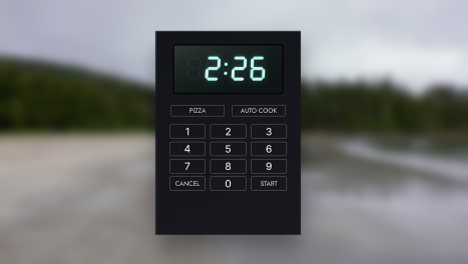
2:26
